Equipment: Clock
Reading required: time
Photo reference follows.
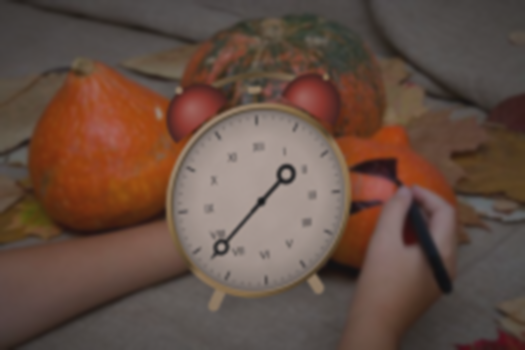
1:38
